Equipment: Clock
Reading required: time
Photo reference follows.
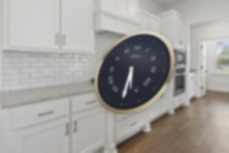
5:30
